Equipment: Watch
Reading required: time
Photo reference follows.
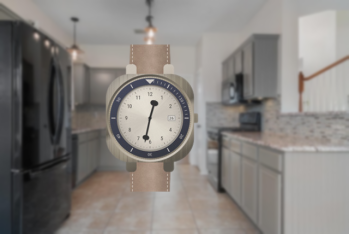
12:32
